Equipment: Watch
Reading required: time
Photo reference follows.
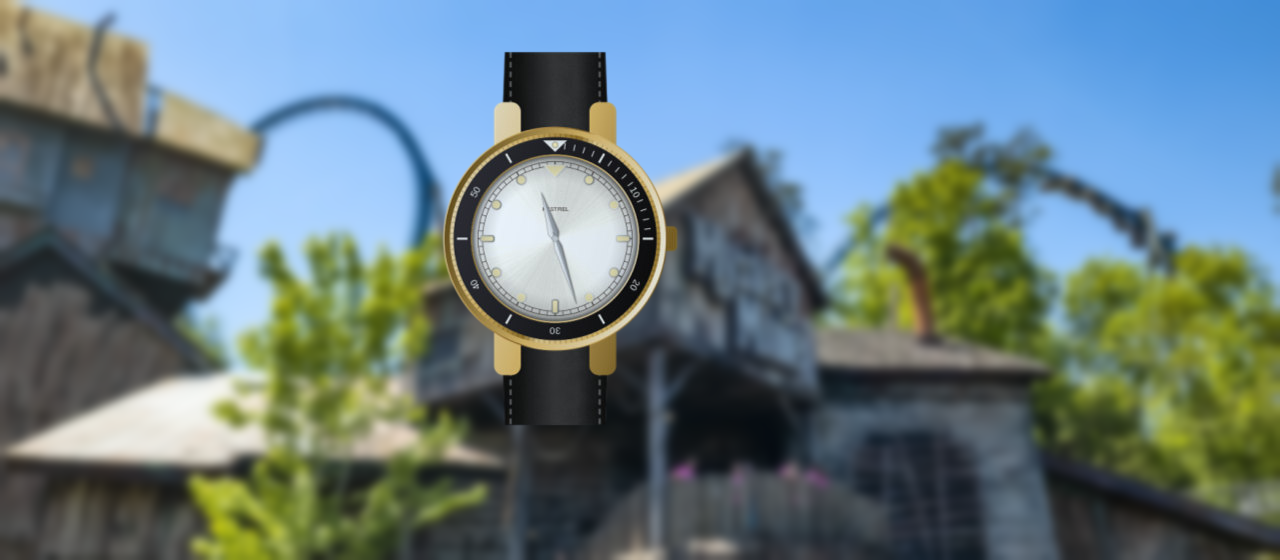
11:27
